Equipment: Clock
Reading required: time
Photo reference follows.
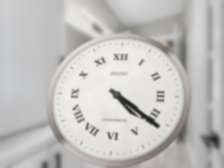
4:21
